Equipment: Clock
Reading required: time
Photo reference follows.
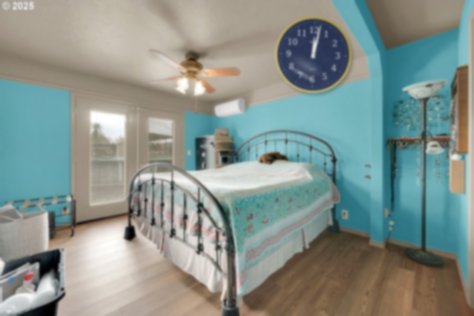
12:02
